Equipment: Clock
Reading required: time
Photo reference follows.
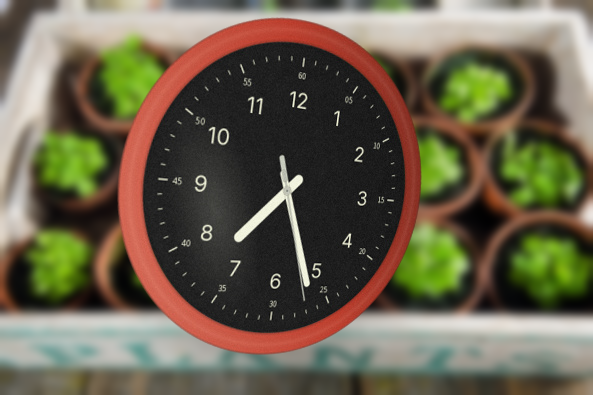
7:26:27
